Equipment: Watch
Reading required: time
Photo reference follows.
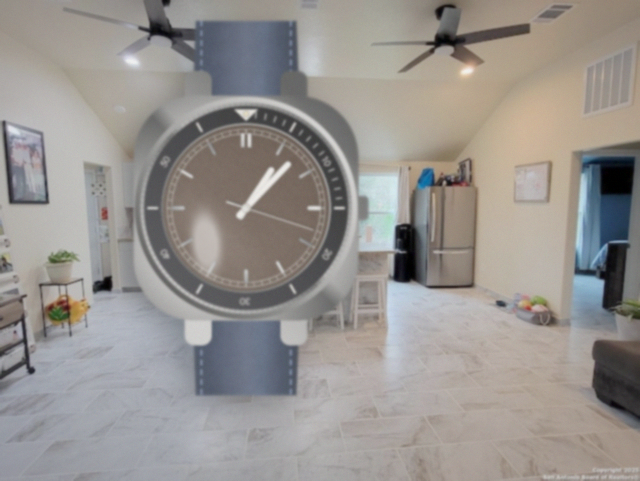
1:07:18
